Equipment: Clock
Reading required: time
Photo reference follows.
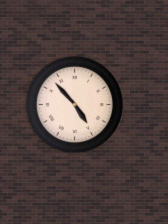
4:53
